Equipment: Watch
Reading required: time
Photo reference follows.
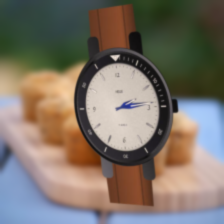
2:14
